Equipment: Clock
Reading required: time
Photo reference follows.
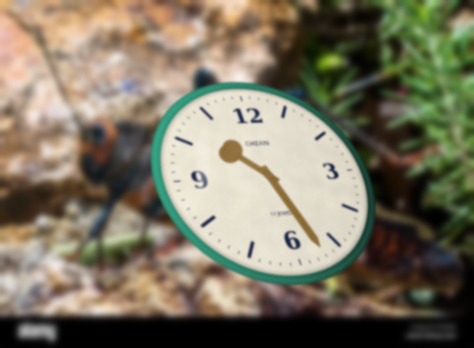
10:27
